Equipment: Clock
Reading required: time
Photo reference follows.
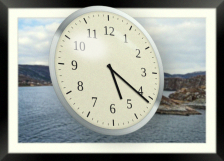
5:21
